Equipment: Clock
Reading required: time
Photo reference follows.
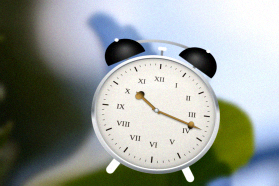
10:18
